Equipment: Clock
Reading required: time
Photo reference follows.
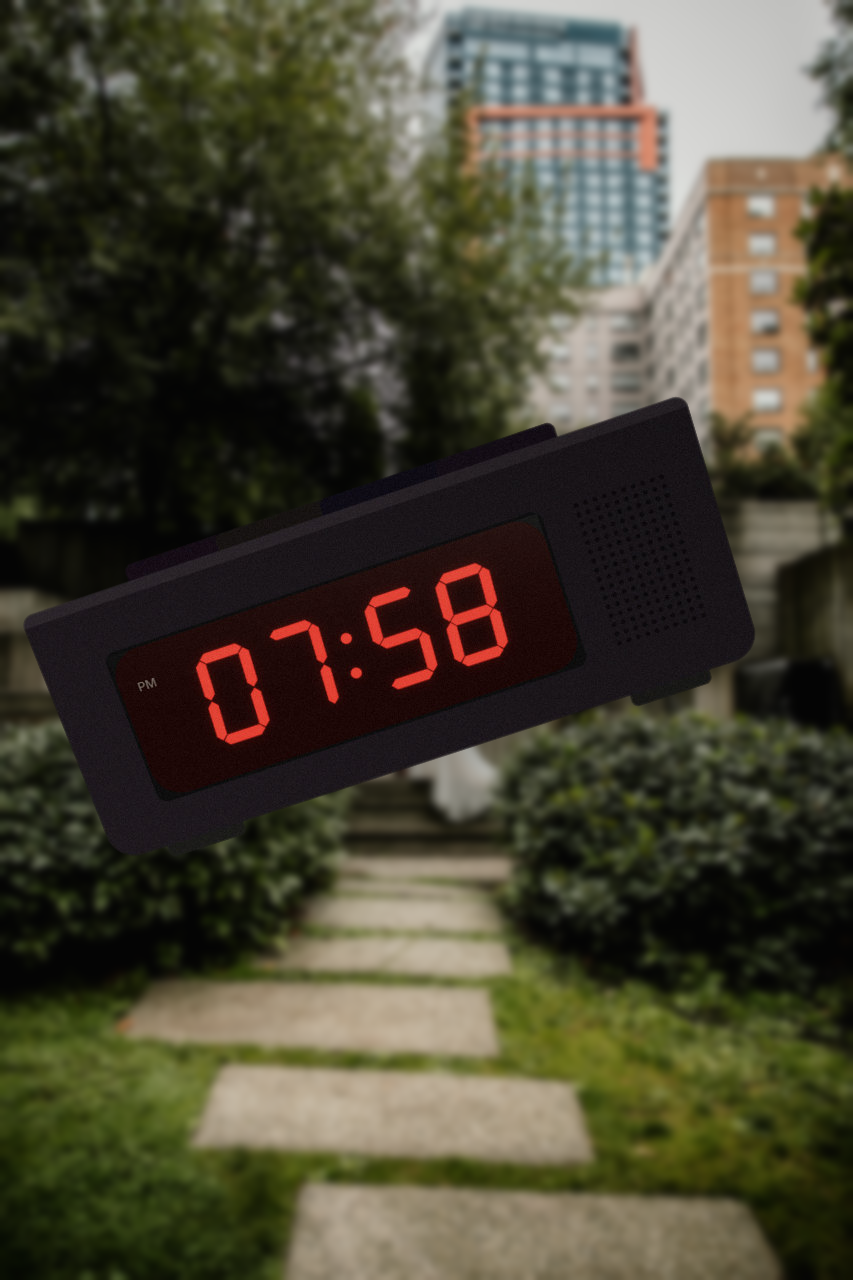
7:58
